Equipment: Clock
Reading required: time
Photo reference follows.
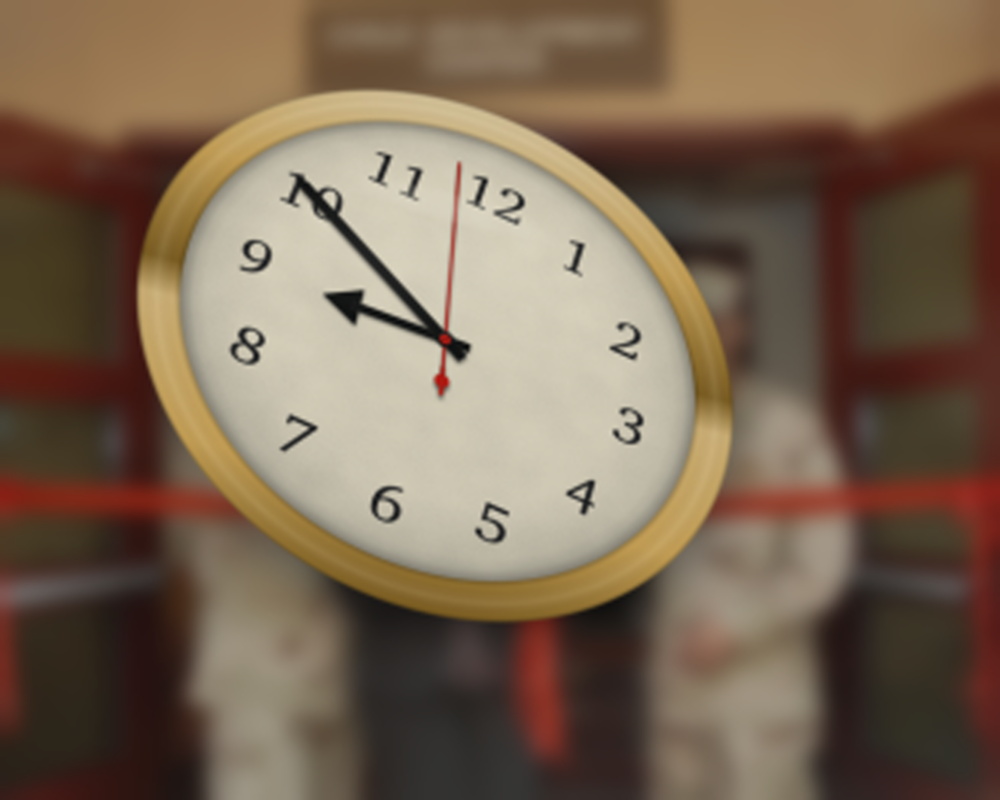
8:49:58
